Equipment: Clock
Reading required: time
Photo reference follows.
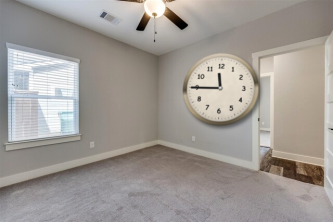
11:45
